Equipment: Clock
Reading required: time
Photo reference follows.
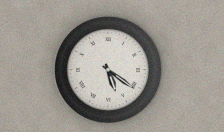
5:21
